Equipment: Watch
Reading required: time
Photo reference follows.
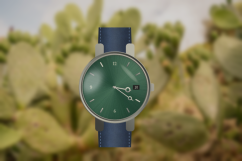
3:21
